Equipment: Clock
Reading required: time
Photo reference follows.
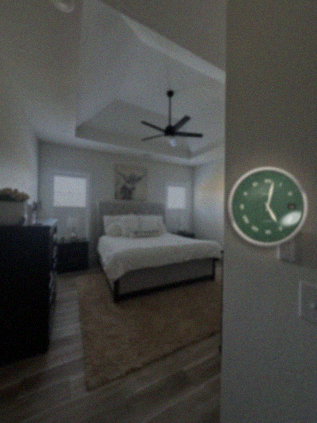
5:02
